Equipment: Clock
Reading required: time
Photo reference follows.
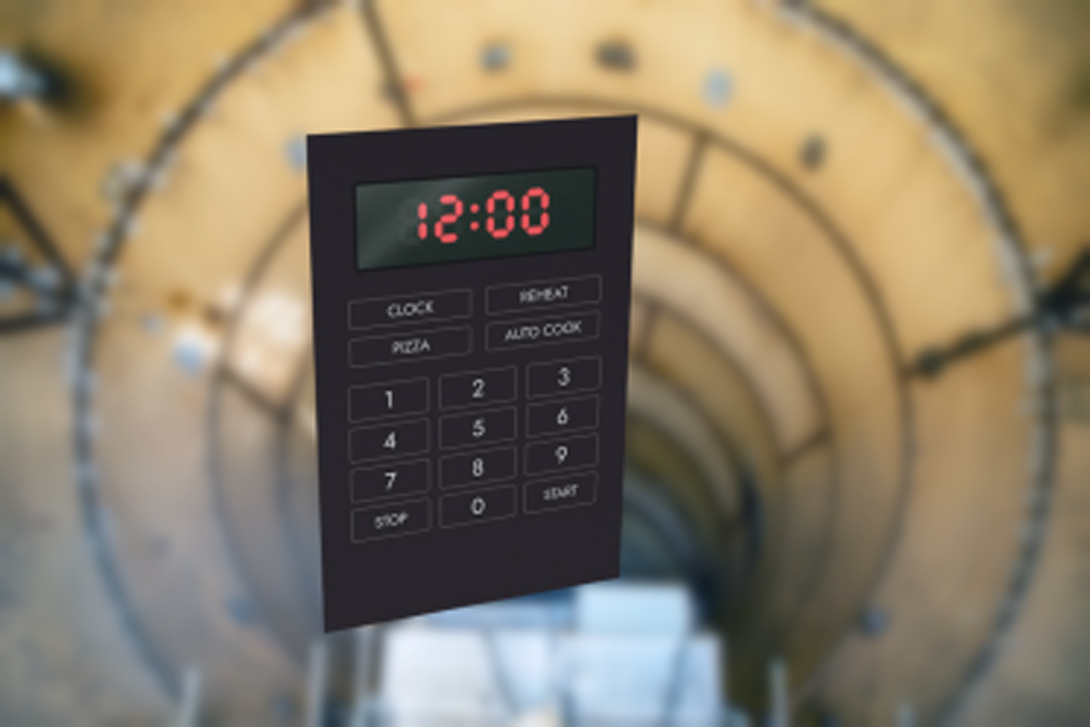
12:00
